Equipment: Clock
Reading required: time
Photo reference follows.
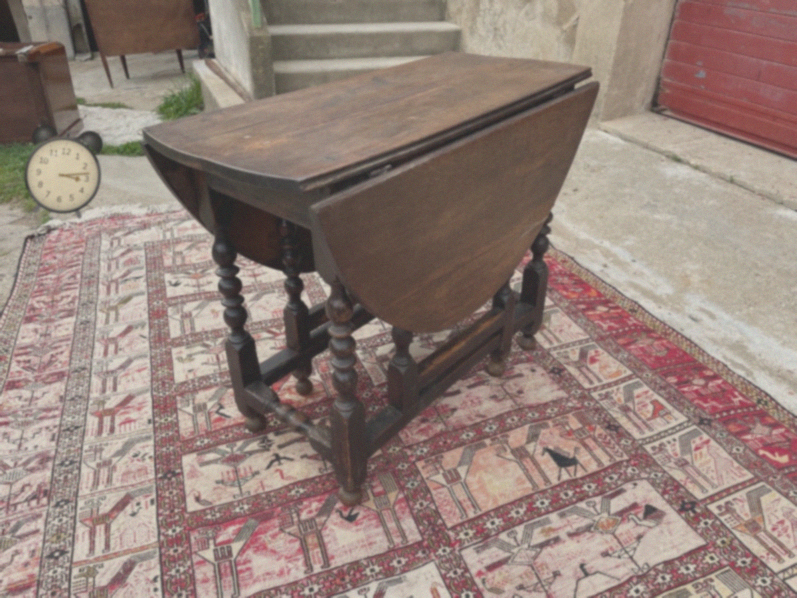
3:13
